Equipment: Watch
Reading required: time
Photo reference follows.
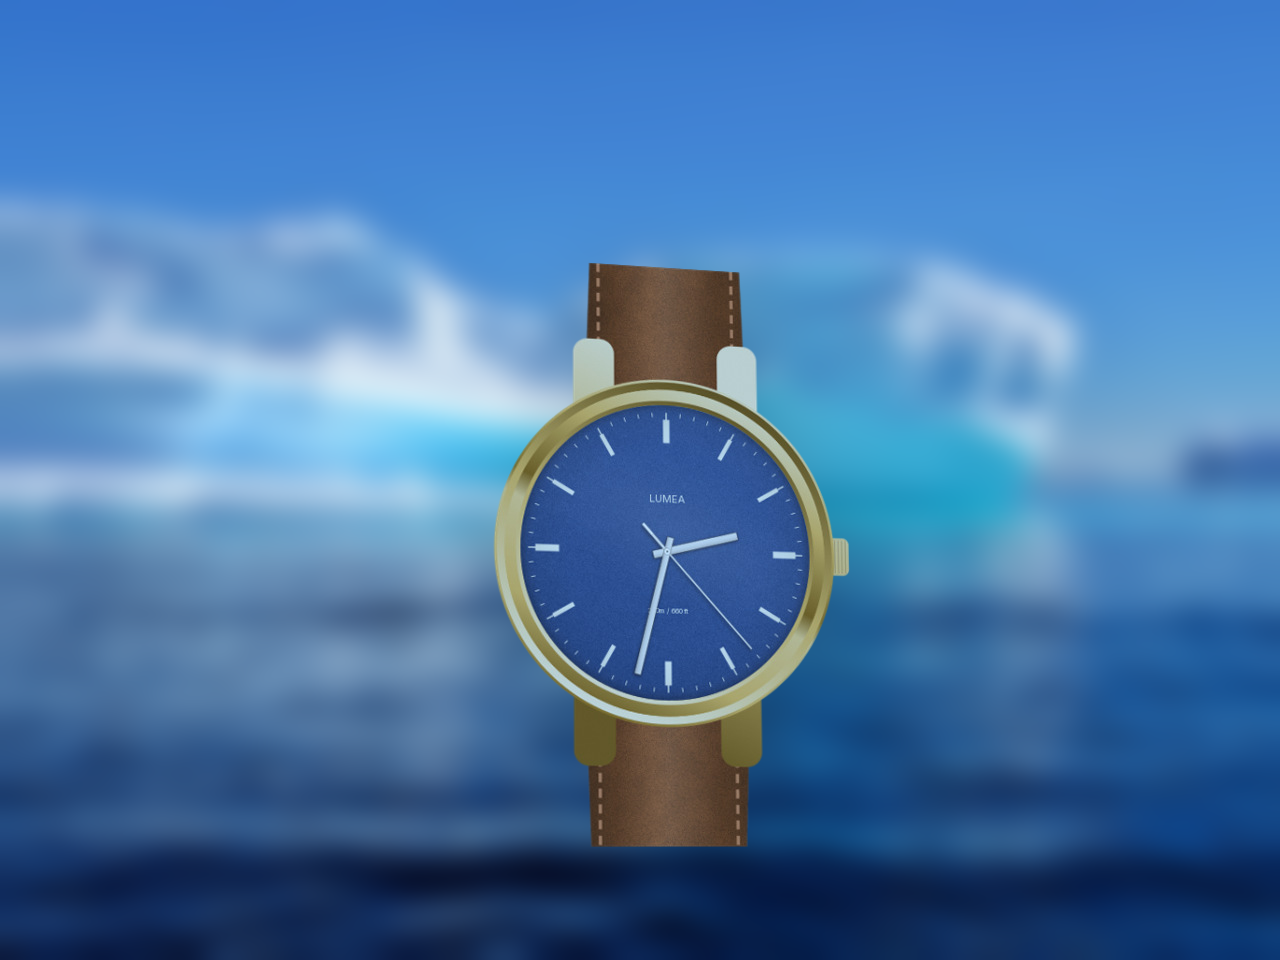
2:32:23
